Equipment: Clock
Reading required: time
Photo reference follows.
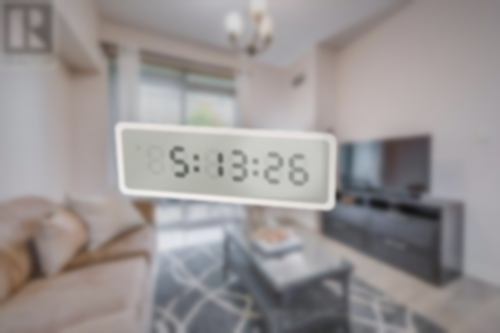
5:13:26
